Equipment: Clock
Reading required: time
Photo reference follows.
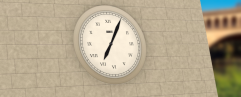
7:05
